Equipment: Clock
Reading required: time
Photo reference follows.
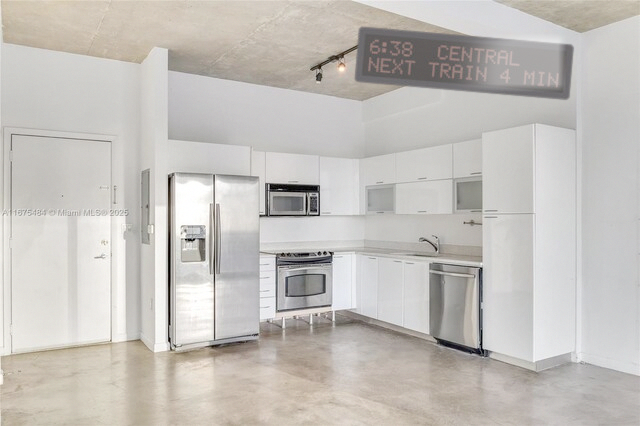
6:38
